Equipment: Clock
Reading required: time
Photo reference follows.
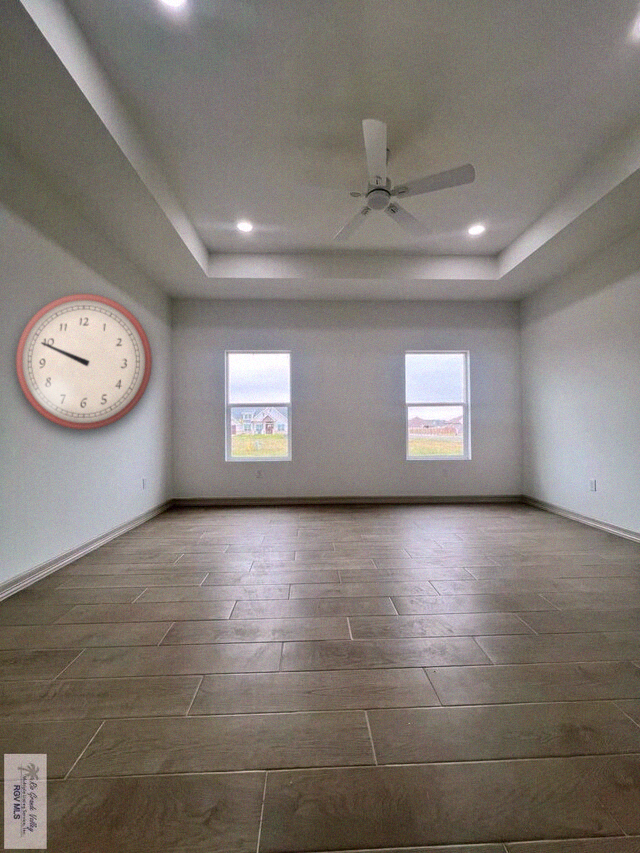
9:49
